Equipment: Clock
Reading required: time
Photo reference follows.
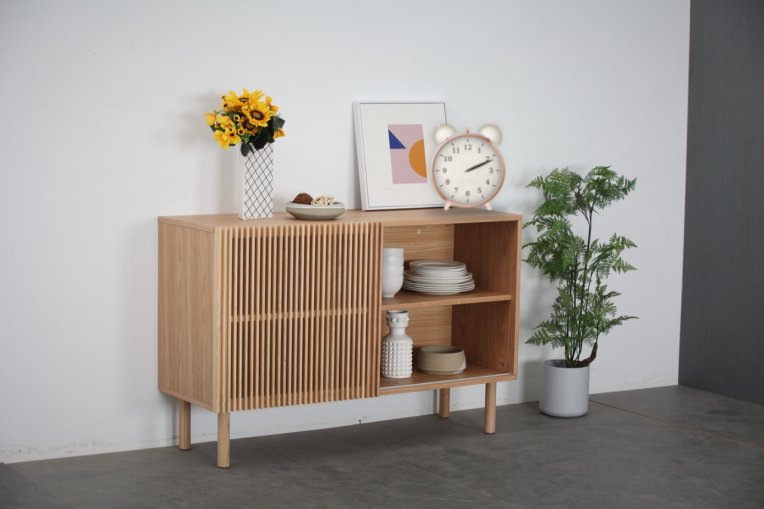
2:11
